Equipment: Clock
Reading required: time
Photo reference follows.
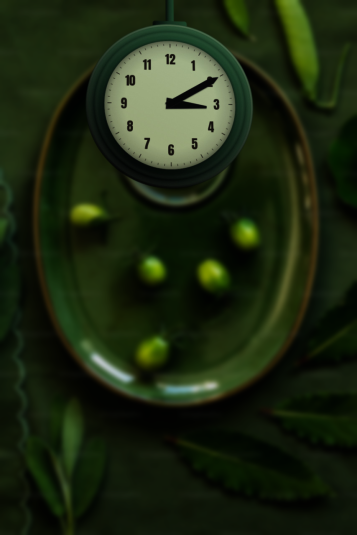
3:10
